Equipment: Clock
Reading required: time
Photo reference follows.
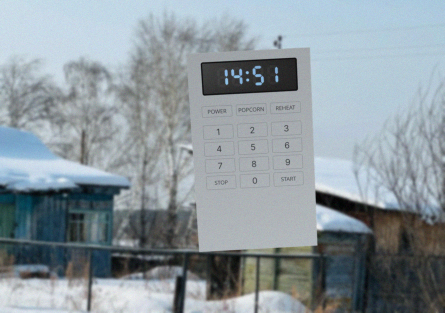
14:51
